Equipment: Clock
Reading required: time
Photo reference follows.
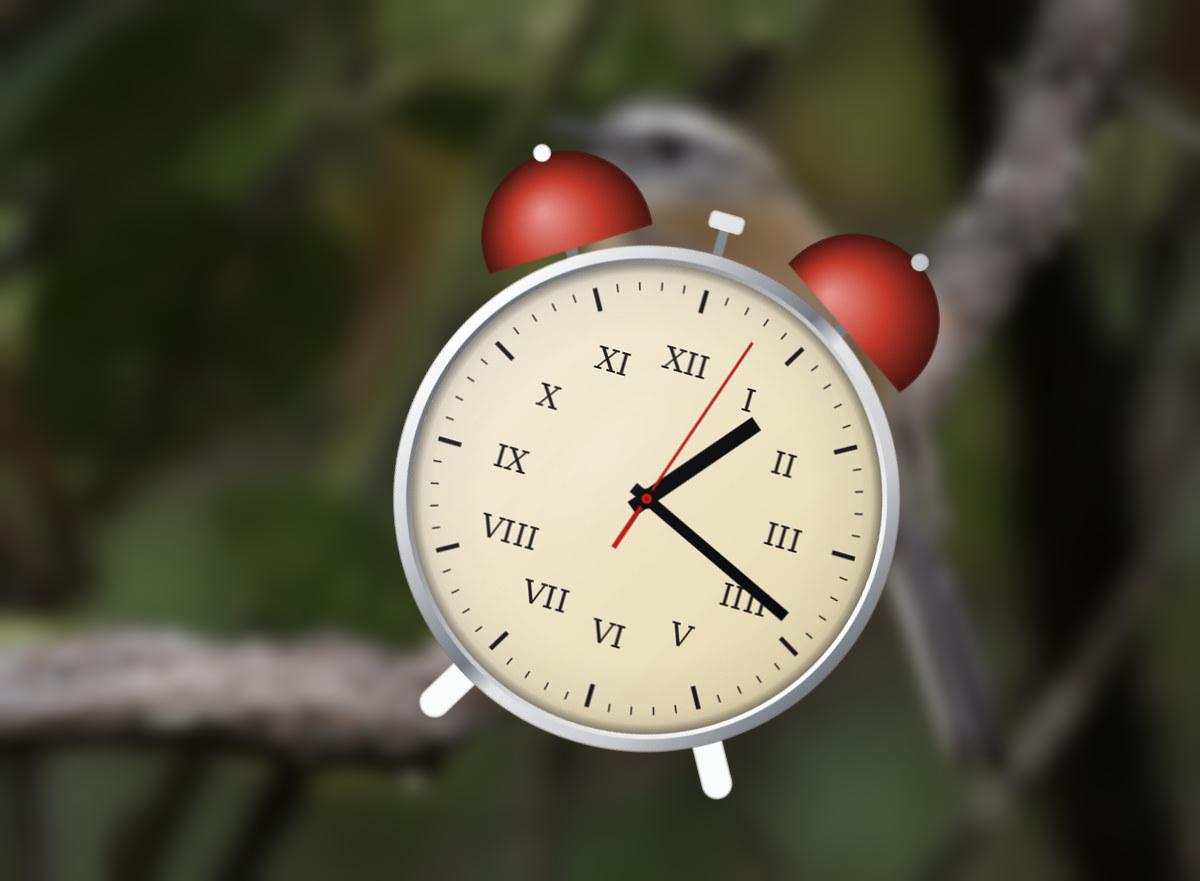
1:19:03
